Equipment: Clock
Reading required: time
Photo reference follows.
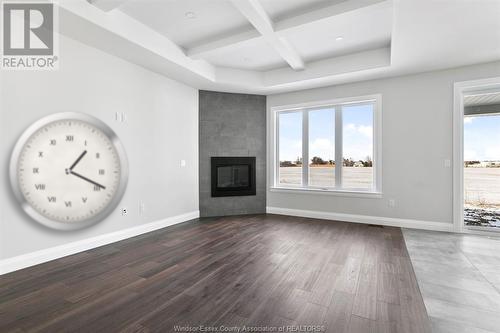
1:19
